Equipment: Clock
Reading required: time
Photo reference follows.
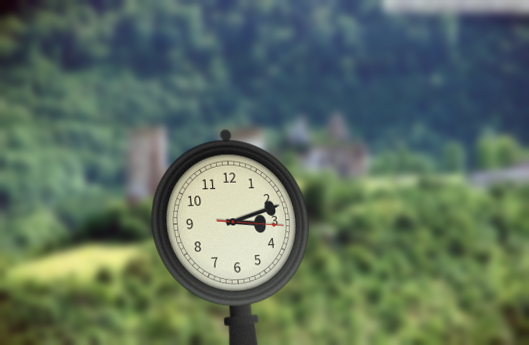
3:12:16
